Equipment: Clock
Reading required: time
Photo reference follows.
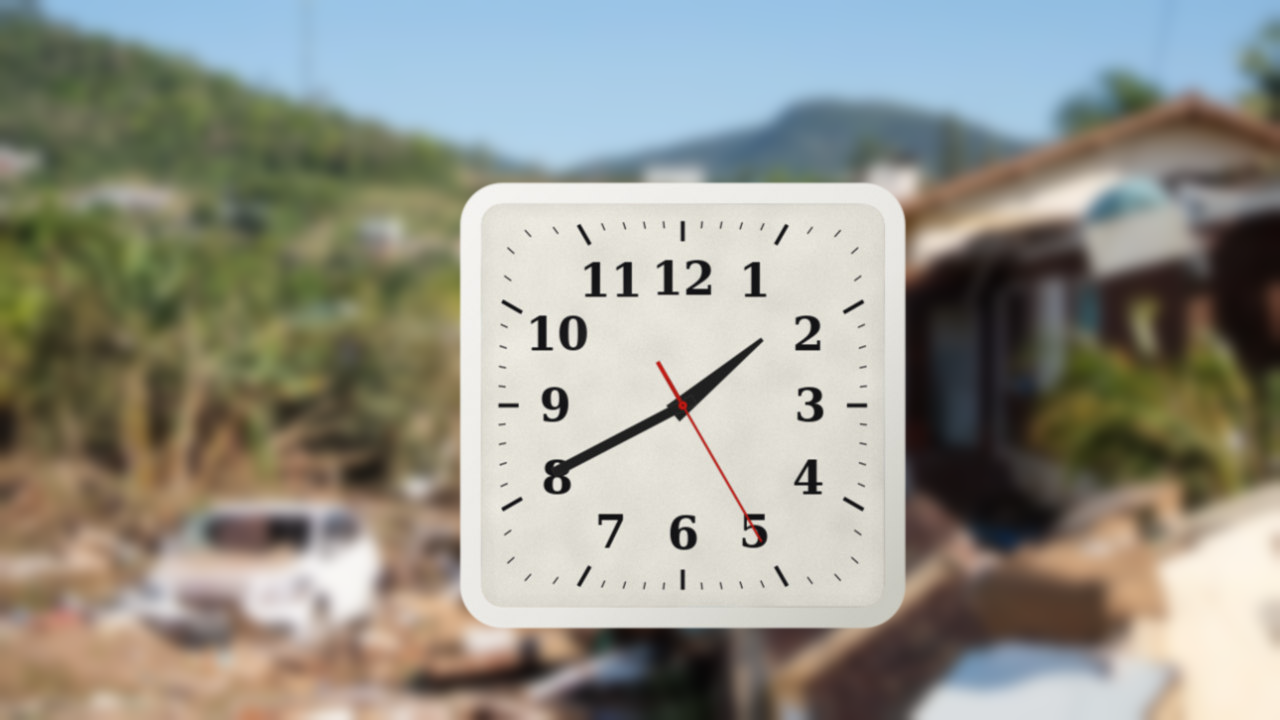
1:40:25
